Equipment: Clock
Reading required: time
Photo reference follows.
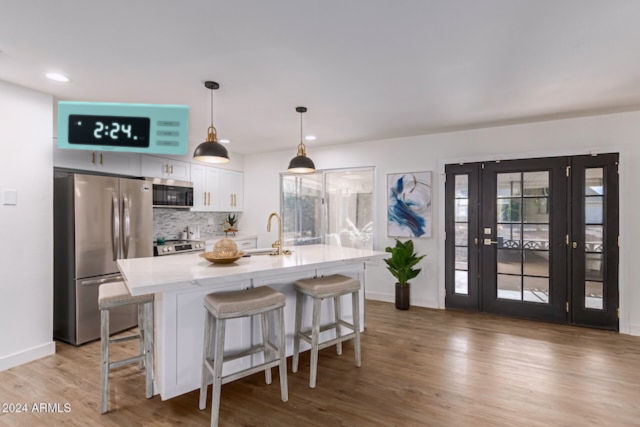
2:24
